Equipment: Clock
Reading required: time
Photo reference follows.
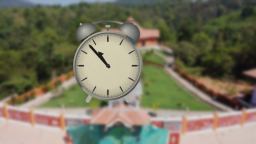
10:53
